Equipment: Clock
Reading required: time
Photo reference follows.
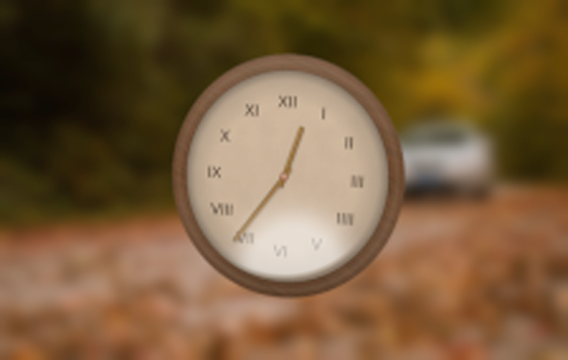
12:36
